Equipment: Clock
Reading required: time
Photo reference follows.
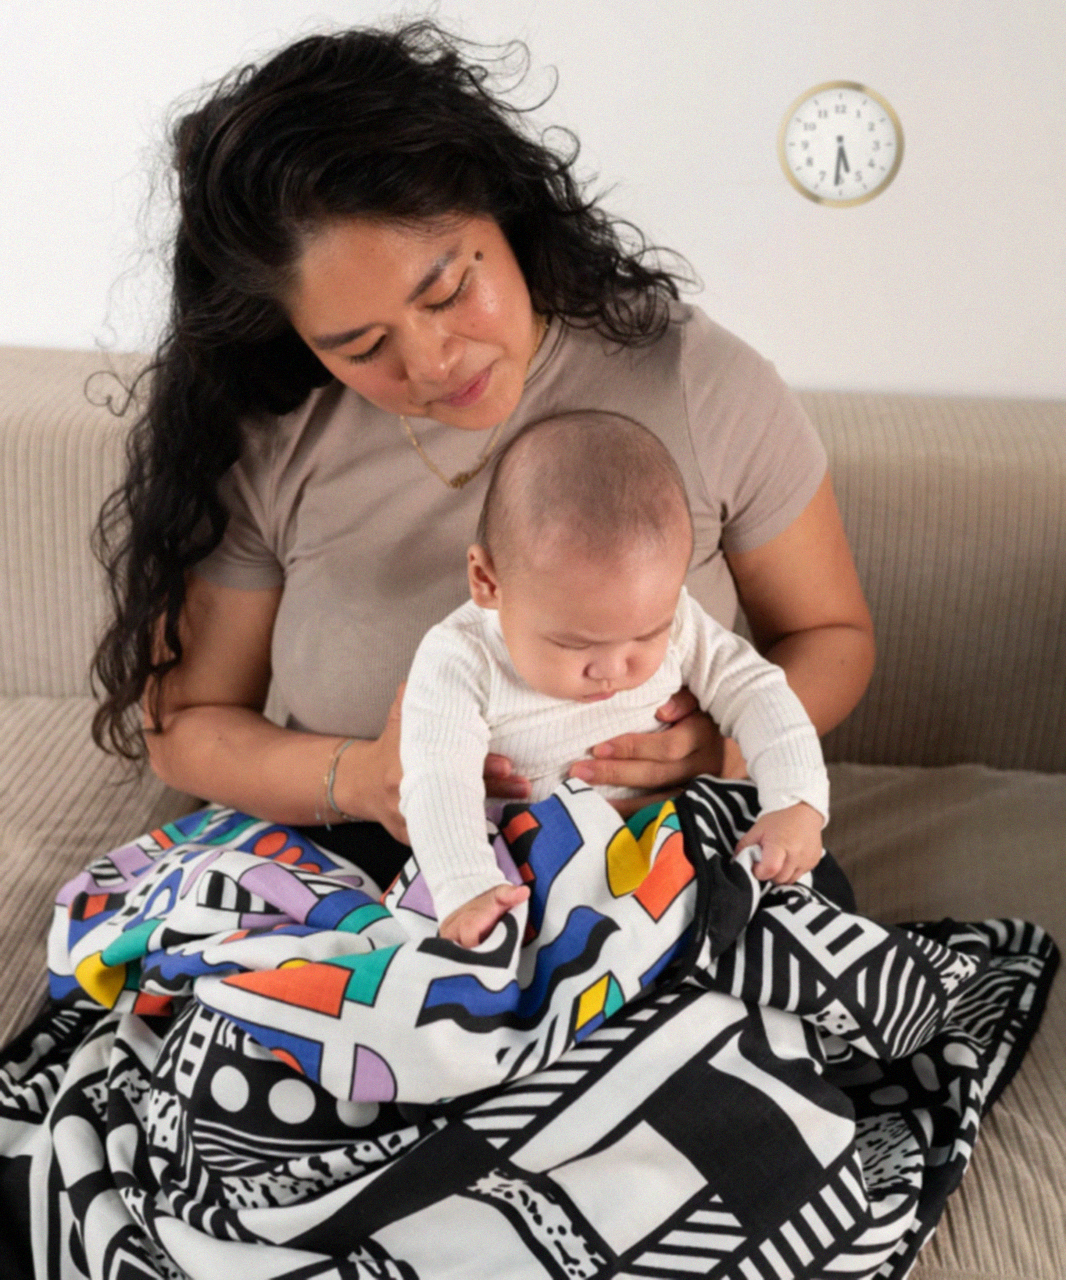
5:31
